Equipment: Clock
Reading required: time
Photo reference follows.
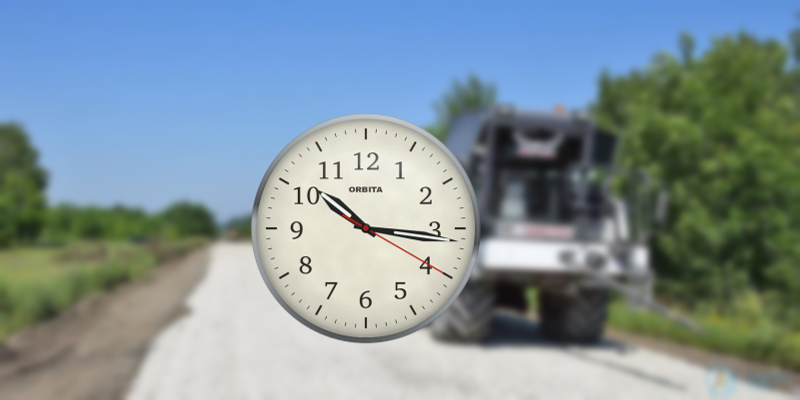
10:16:20
